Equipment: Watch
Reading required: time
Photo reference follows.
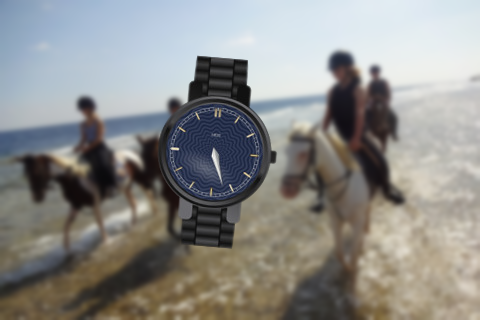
5:27
